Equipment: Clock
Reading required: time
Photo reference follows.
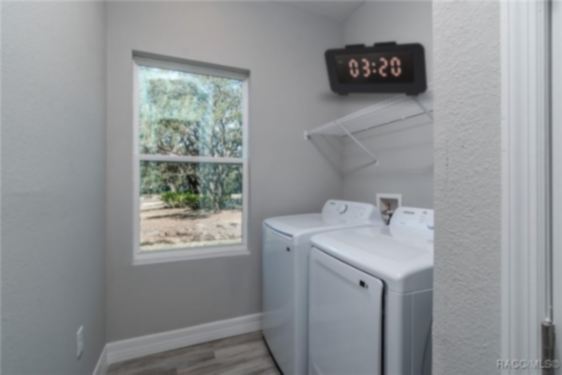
3:20
